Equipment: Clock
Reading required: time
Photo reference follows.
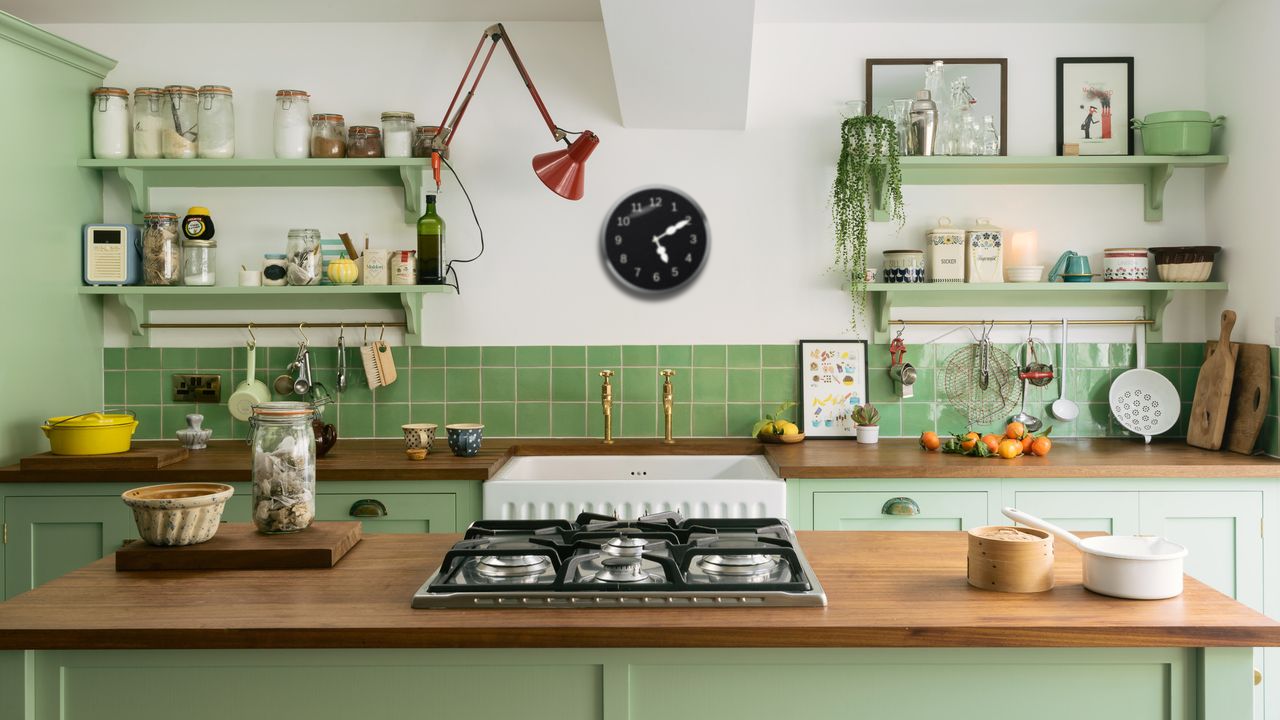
5:10
